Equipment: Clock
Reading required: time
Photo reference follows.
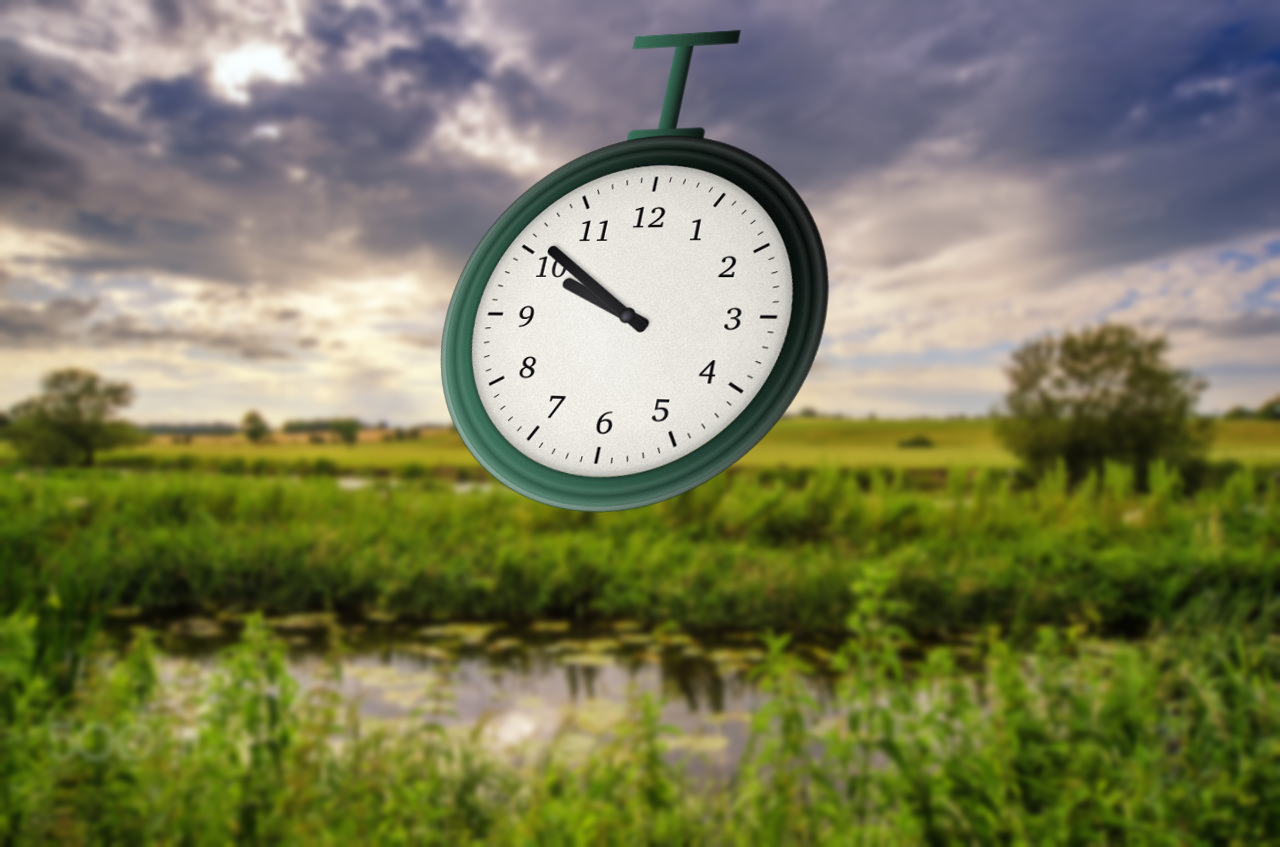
9:51
